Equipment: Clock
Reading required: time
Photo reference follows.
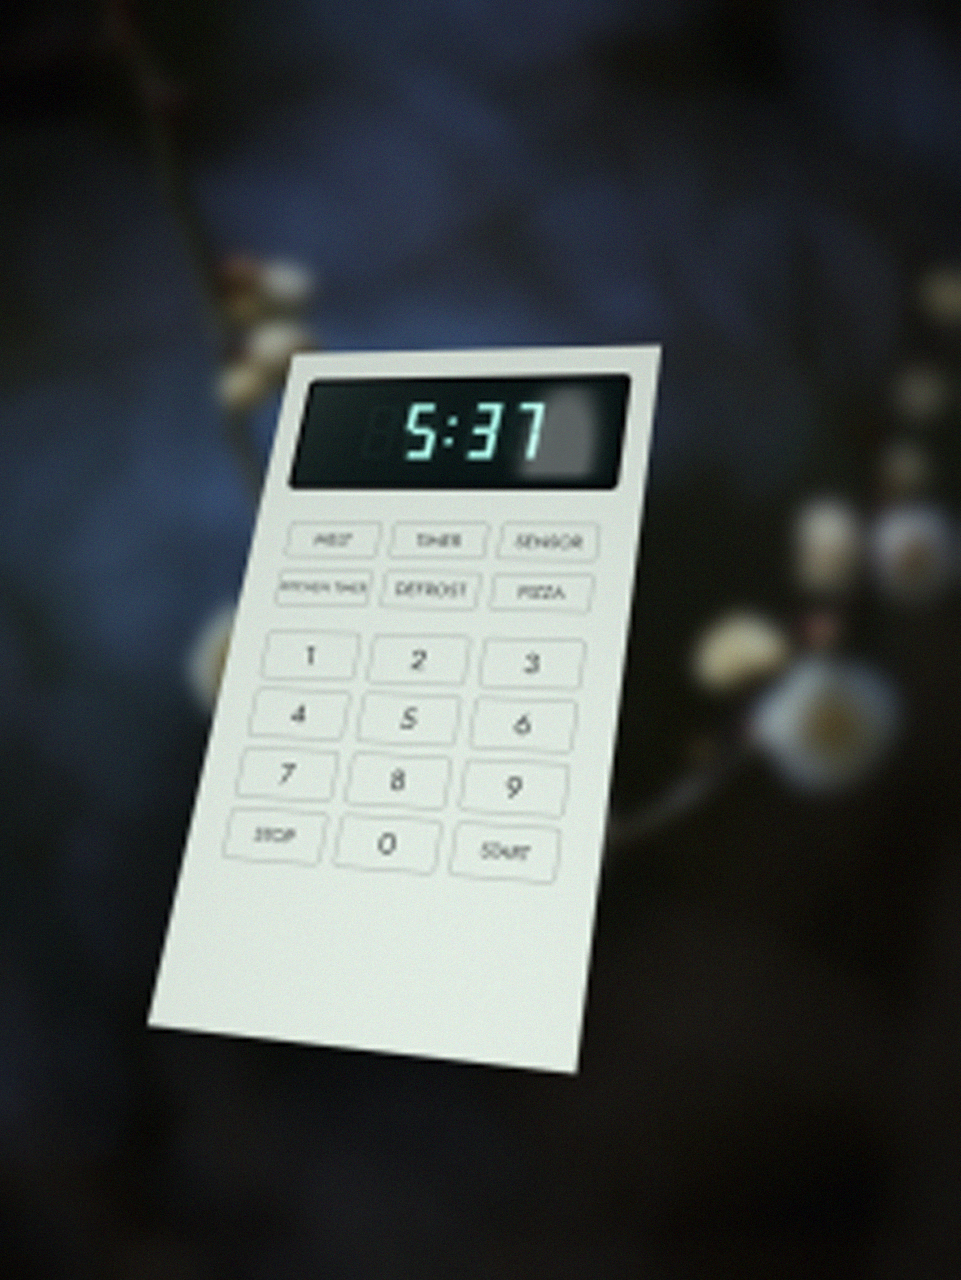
5:37
